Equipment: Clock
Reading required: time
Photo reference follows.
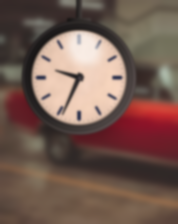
9:34
